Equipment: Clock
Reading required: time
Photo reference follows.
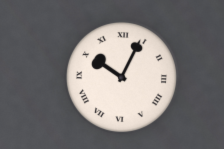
10:04
